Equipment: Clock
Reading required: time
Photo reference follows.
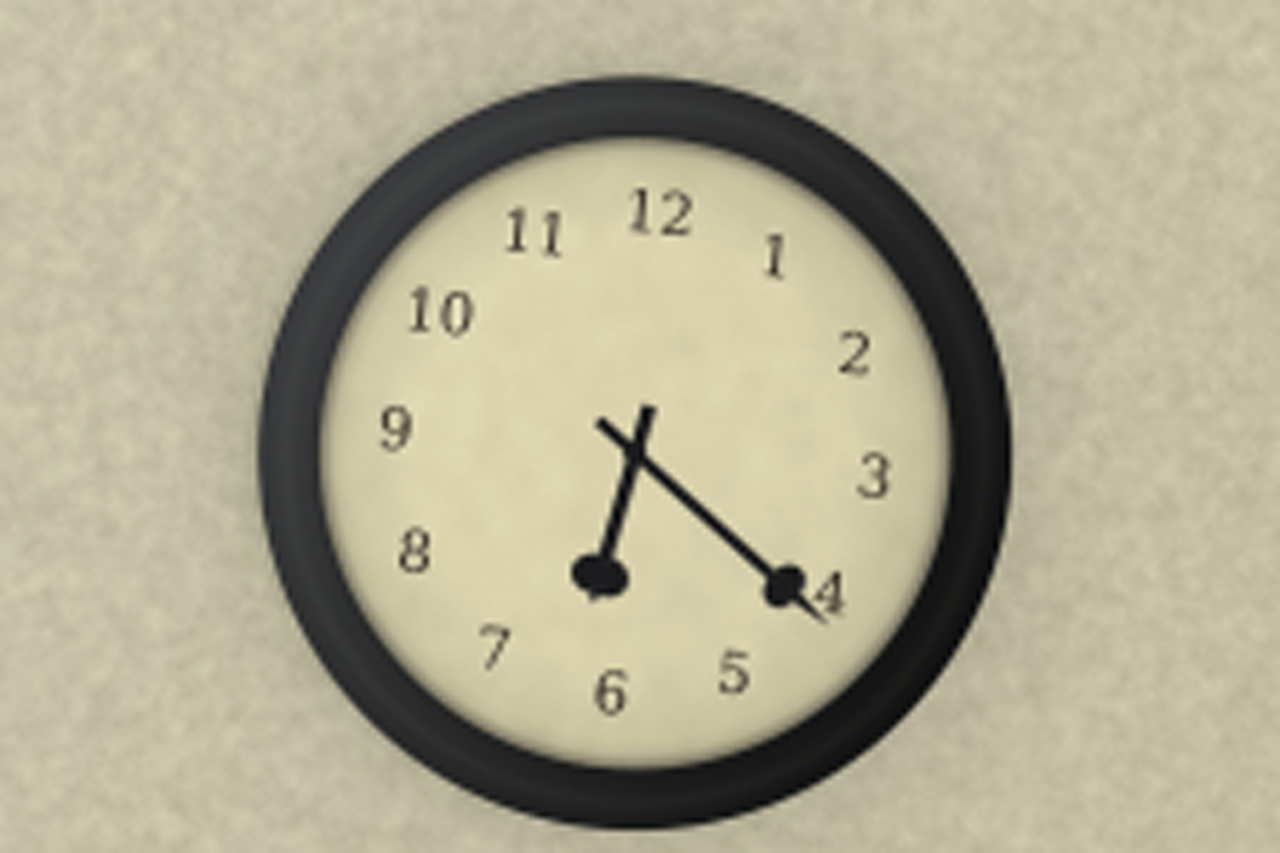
6:21
